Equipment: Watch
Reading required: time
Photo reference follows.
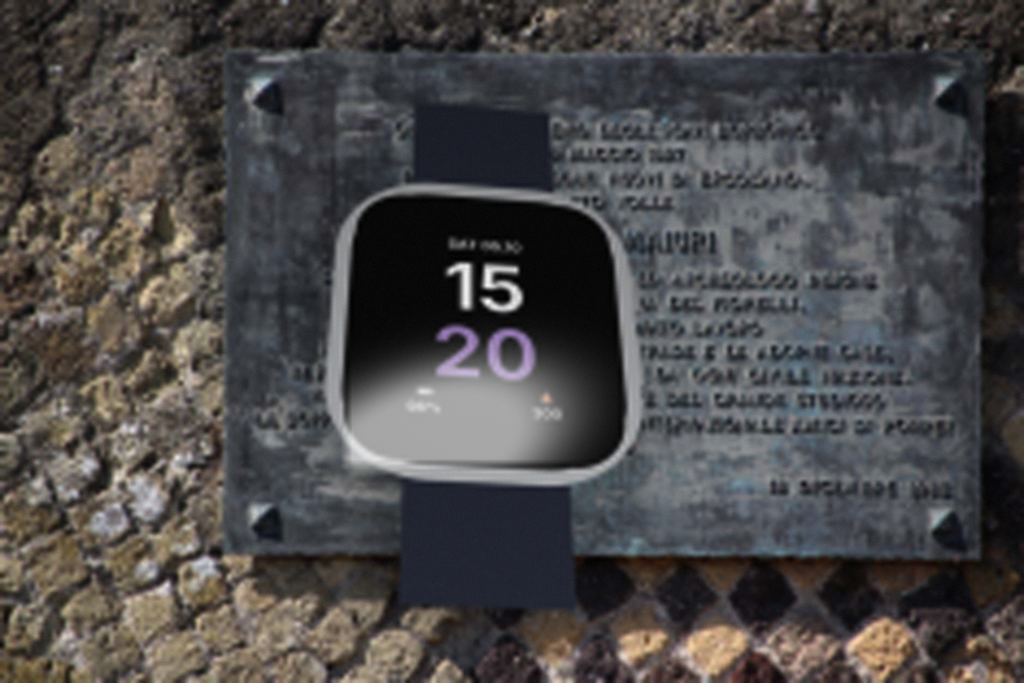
15:20
